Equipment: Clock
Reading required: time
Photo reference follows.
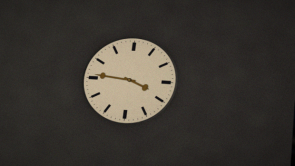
3:46
